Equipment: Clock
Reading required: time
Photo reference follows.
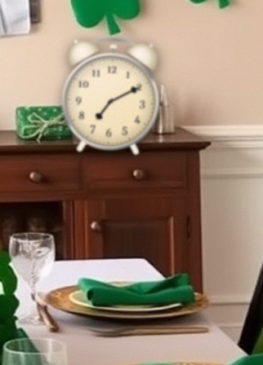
7:10
